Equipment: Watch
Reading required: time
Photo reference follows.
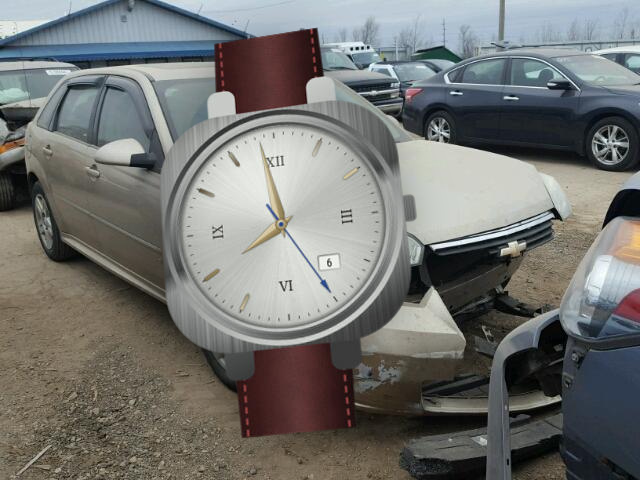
7:58:25
